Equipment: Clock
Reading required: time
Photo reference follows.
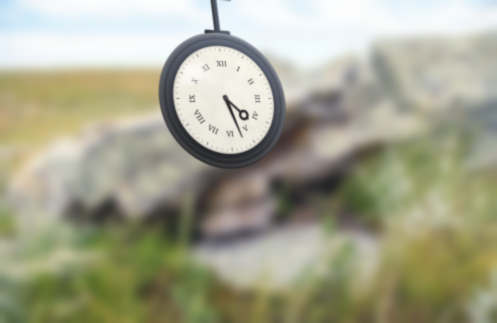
4:27
